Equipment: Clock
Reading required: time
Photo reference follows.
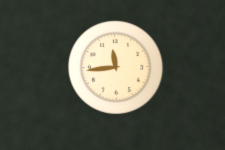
11:44
